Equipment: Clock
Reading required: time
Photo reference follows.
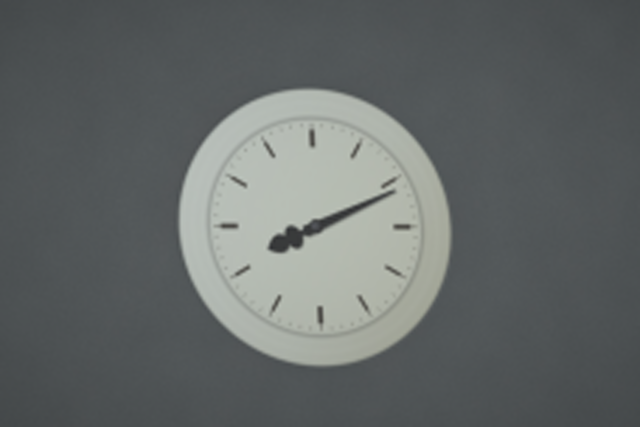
8:11
